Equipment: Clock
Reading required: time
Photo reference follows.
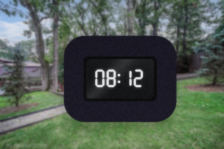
8:12
